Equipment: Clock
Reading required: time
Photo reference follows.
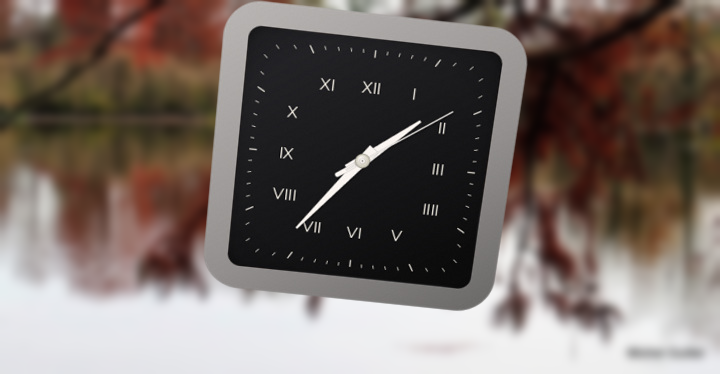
1:36:09
